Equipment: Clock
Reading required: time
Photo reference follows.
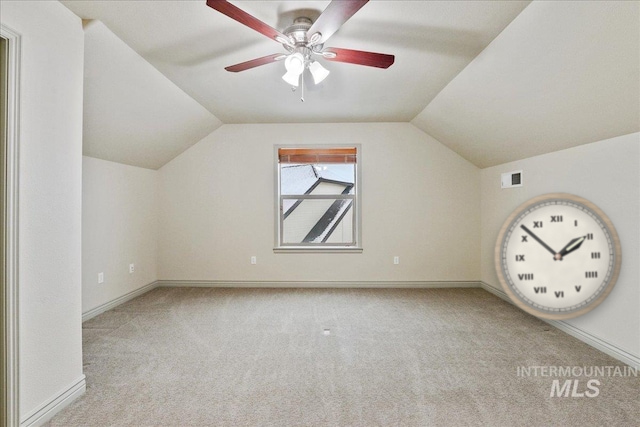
1:52
